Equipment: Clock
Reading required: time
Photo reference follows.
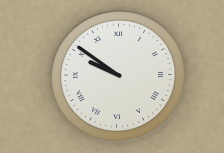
9:51
